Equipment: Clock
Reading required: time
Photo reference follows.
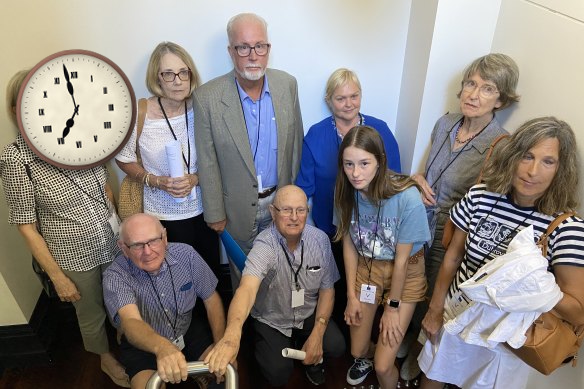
6:58
